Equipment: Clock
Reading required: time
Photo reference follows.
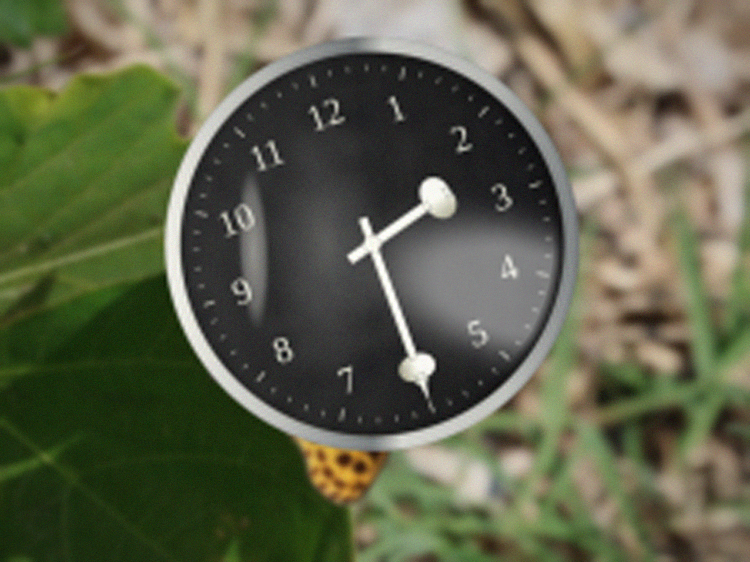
2:30
